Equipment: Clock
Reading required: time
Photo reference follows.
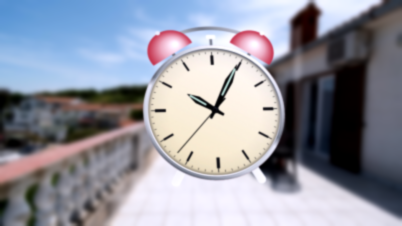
10:04:37
